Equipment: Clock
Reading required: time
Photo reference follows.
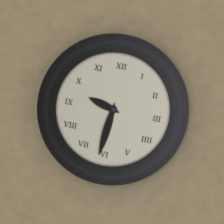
9:31
